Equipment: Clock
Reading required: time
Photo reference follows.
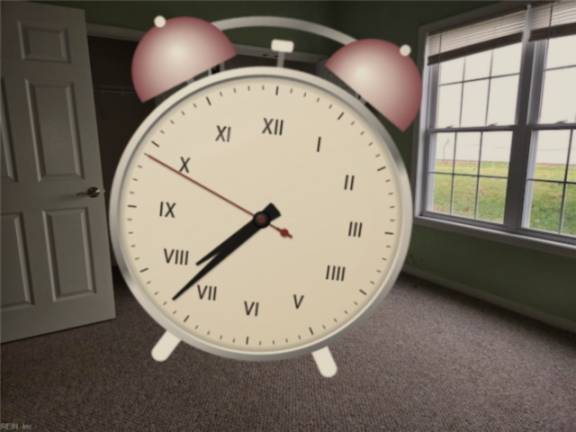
7:36:49
